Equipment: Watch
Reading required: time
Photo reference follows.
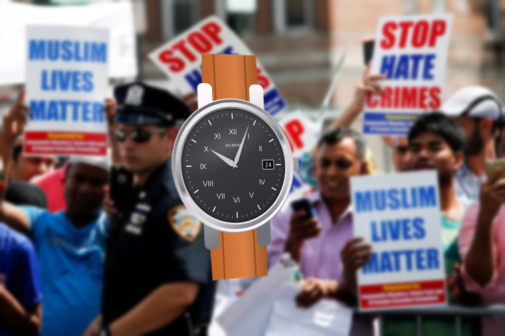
10:04
